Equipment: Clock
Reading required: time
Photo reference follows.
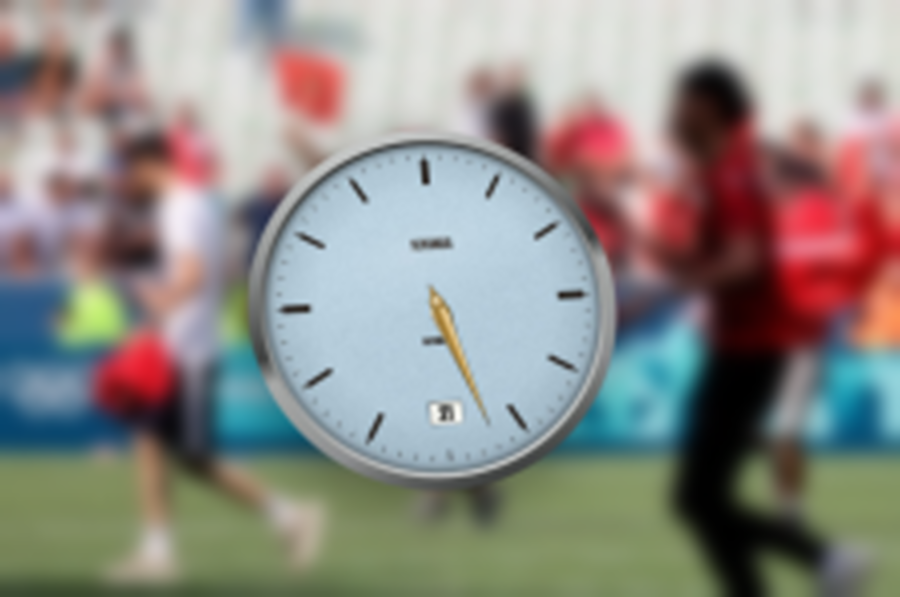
5:27
